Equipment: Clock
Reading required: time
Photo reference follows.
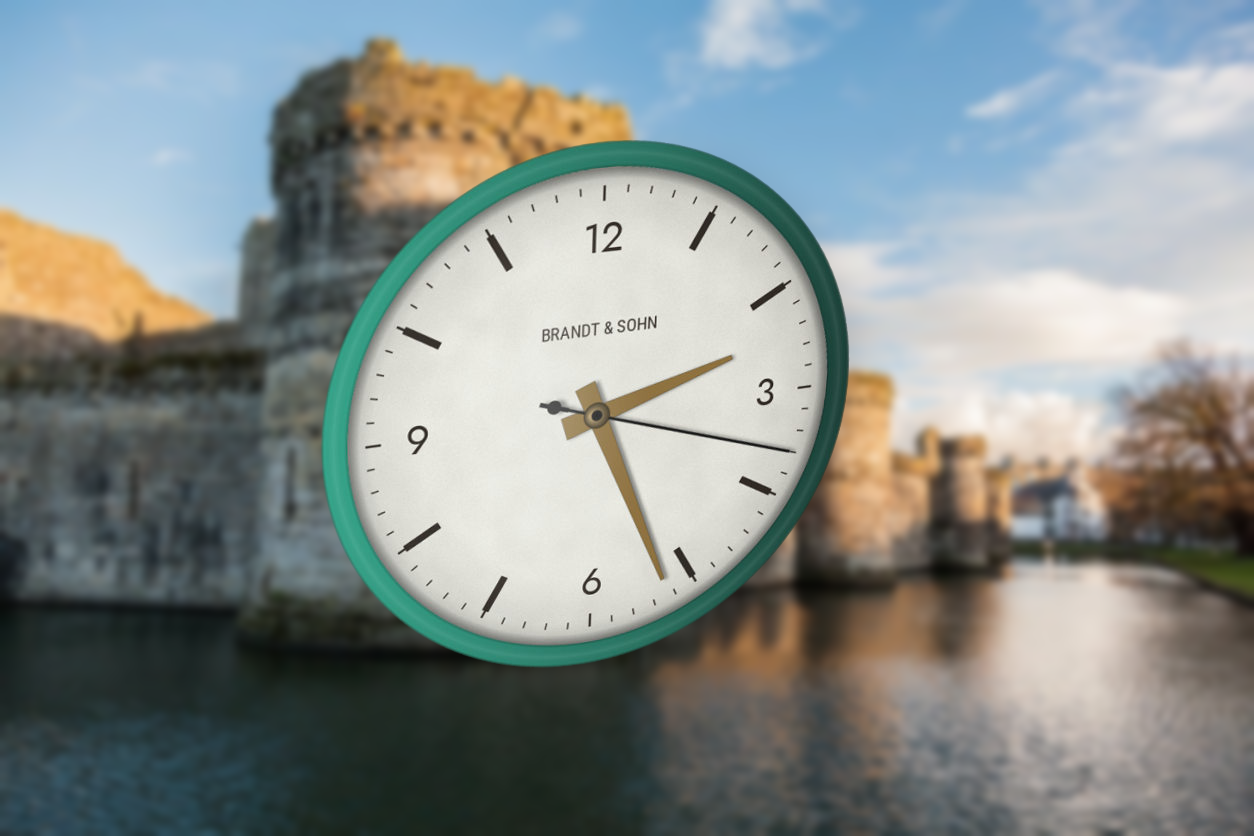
2:26:18
